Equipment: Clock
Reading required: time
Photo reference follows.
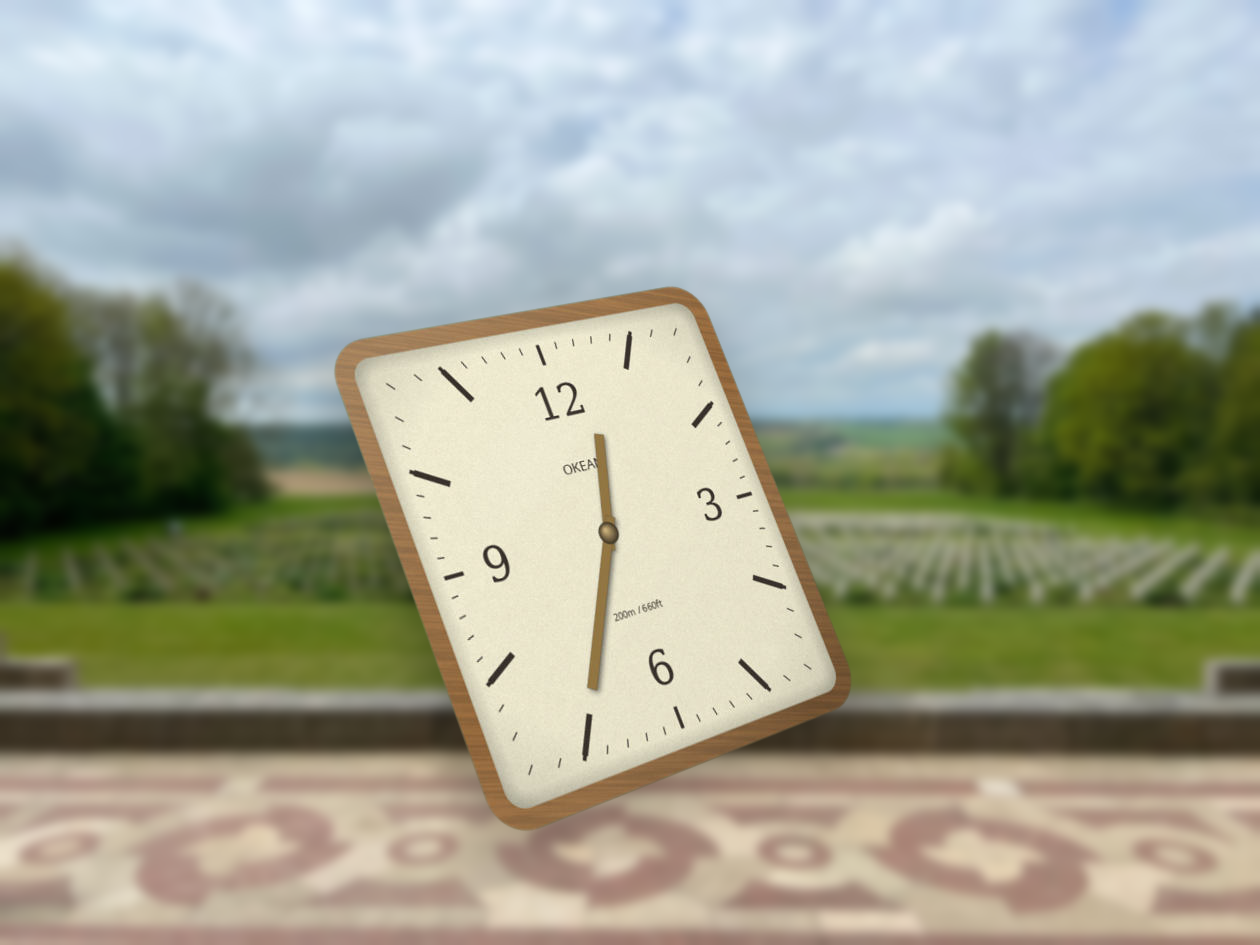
12:35
